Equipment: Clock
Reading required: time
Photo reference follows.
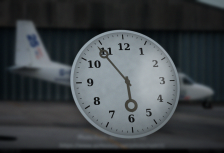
5:54
